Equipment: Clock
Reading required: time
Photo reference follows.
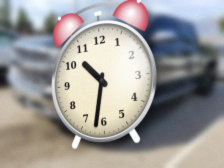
10:32
